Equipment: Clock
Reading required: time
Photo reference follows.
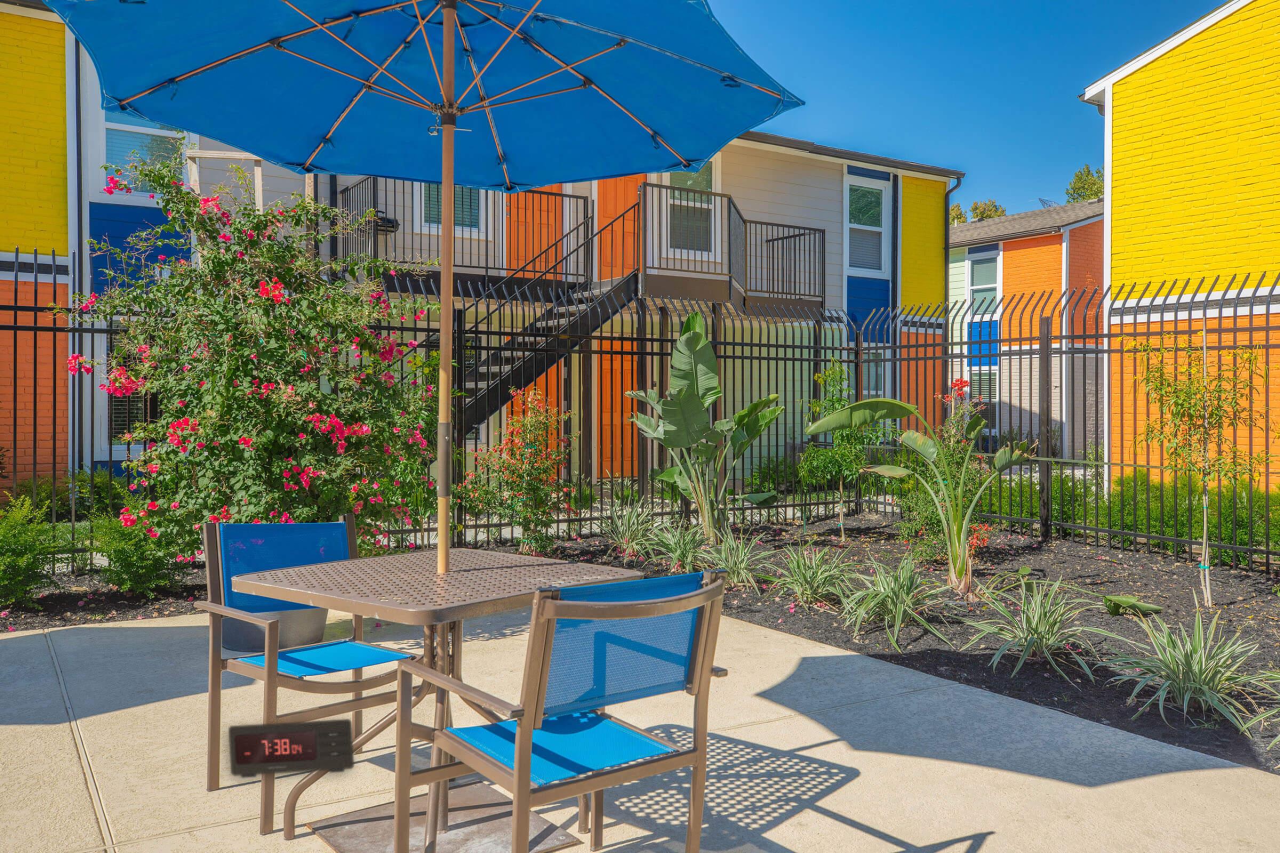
7:38
